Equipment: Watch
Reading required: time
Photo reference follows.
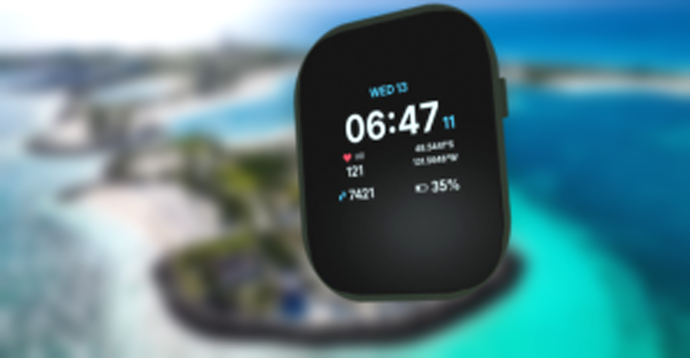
6:47
